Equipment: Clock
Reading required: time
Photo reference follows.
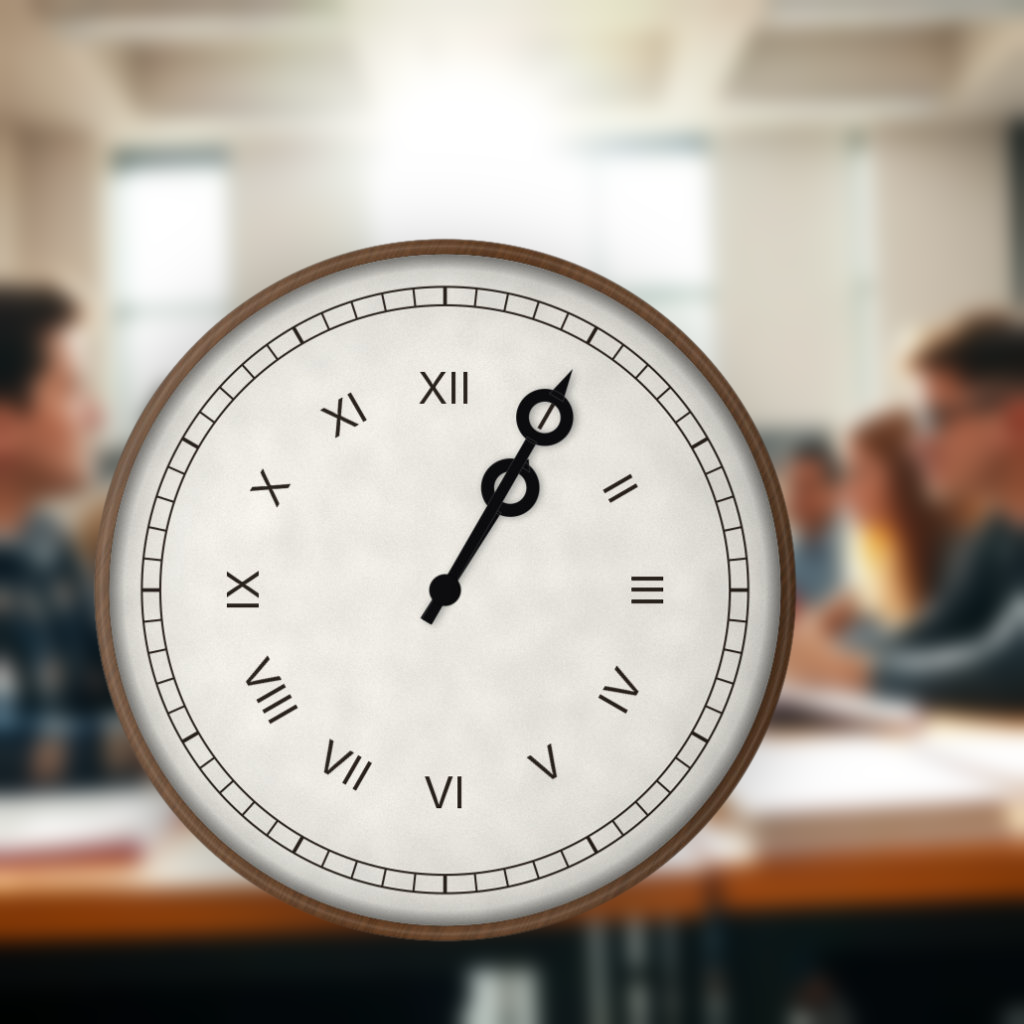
1:05
